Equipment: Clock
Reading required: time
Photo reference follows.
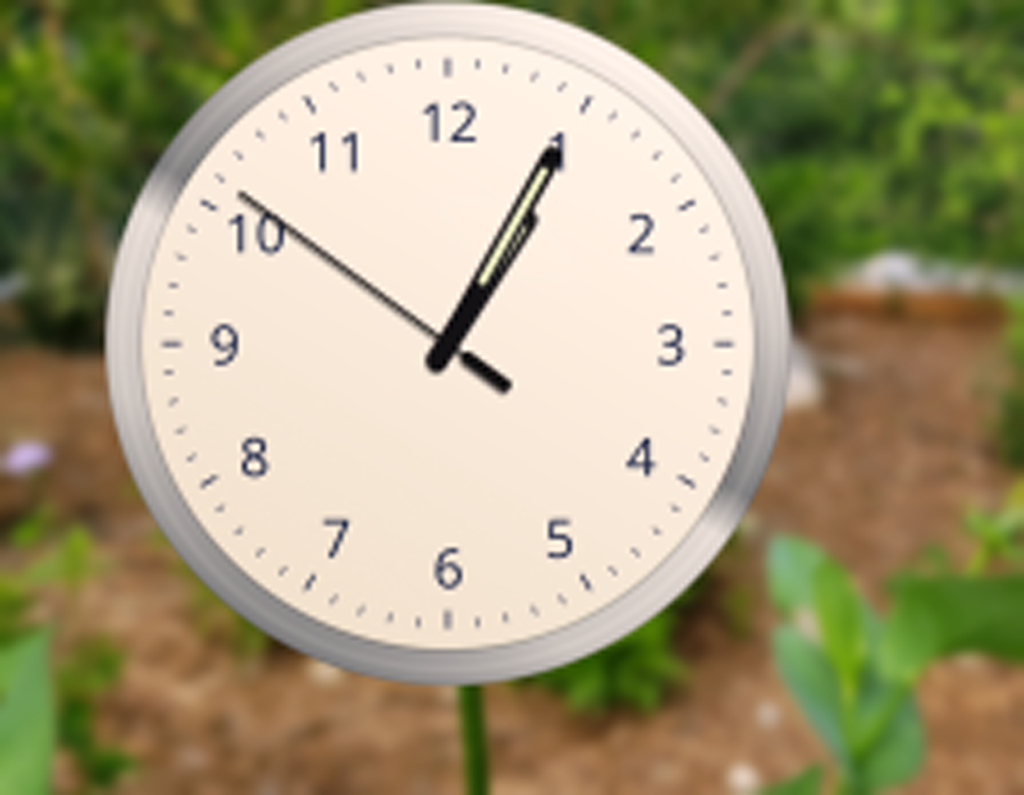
1:04:51
